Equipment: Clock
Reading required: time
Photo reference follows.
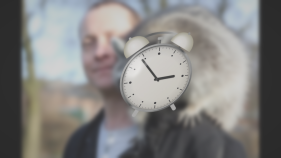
2:54
